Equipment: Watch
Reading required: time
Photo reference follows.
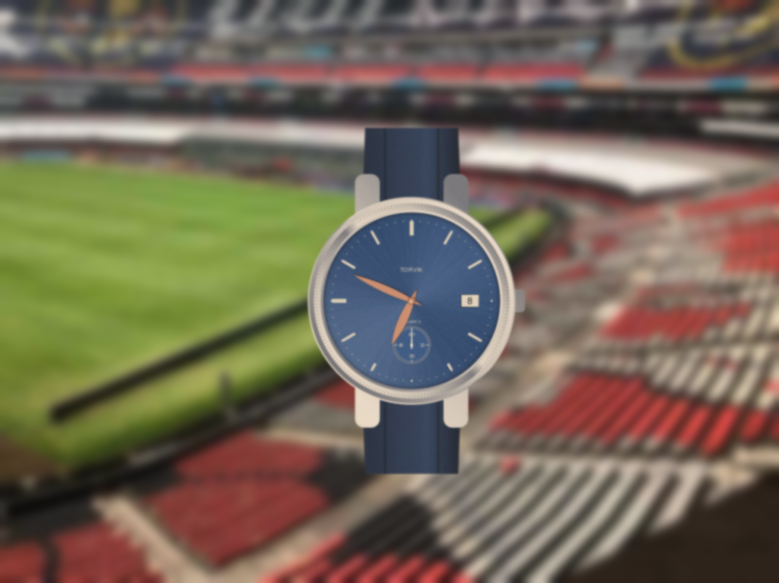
6:49
